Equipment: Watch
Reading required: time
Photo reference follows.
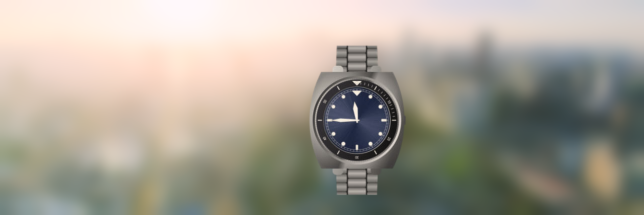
11:45
